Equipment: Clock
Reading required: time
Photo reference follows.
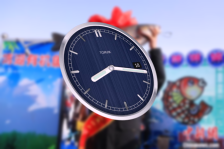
8:17
